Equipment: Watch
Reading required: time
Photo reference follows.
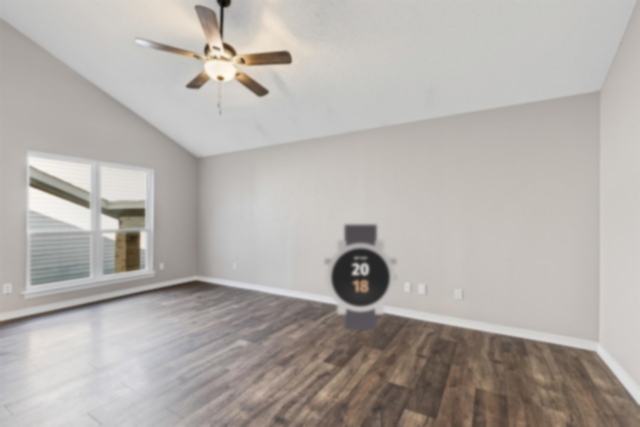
20:18
